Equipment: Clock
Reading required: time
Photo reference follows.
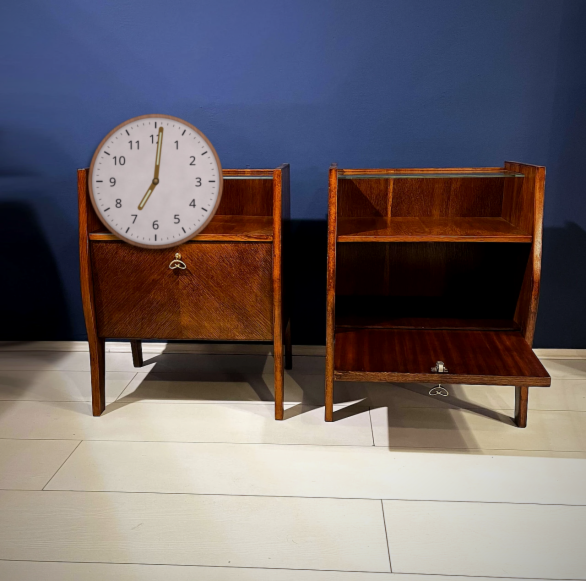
7:01
